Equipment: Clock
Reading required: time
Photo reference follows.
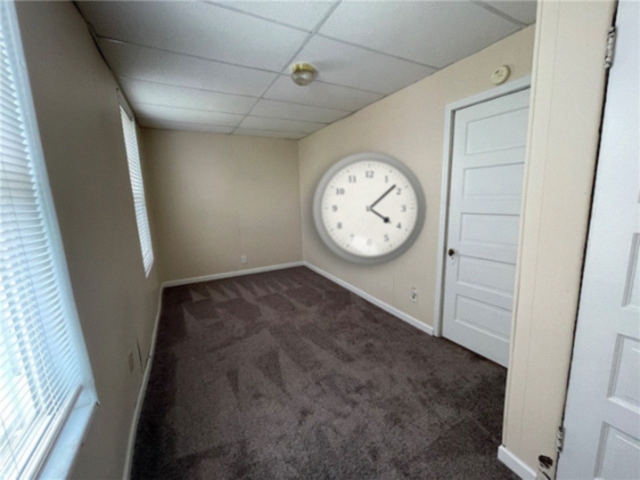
4:08
